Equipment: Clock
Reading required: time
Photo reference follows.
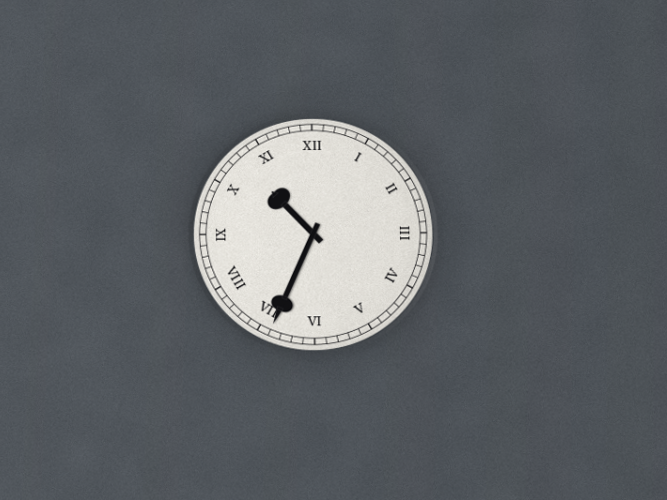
10:34
